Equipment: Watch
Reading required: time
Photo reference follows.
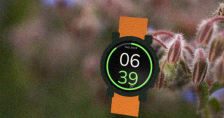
6:39
